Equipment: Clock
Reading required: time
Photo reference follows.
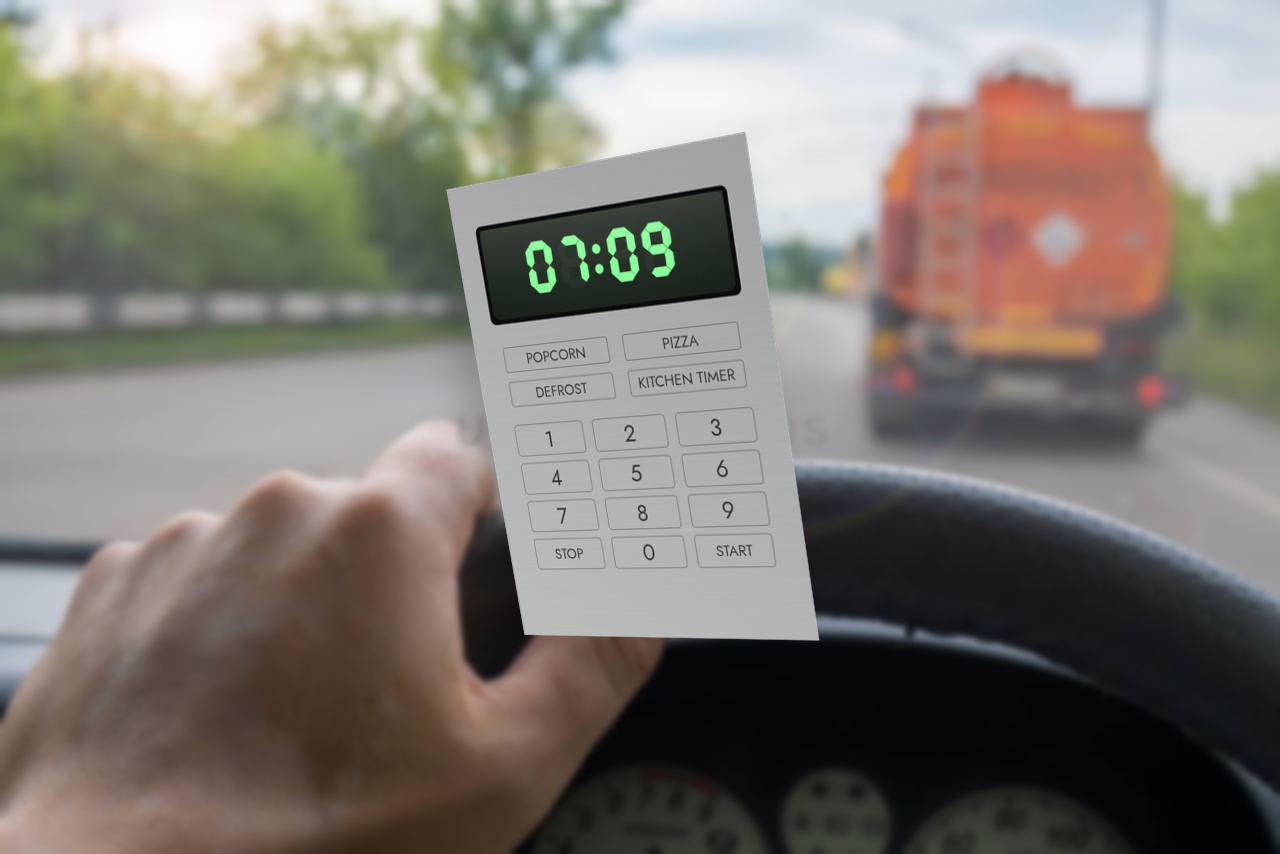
7:09
